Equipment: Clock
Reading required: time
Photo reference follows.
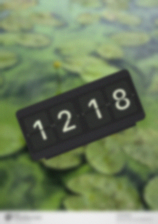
12:18
